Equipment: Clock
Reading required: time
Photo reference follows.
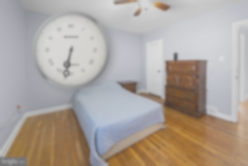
6:32
